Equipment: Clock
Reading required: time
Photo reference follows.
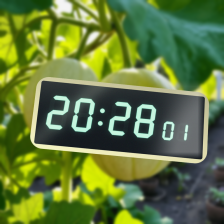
20:28:01
